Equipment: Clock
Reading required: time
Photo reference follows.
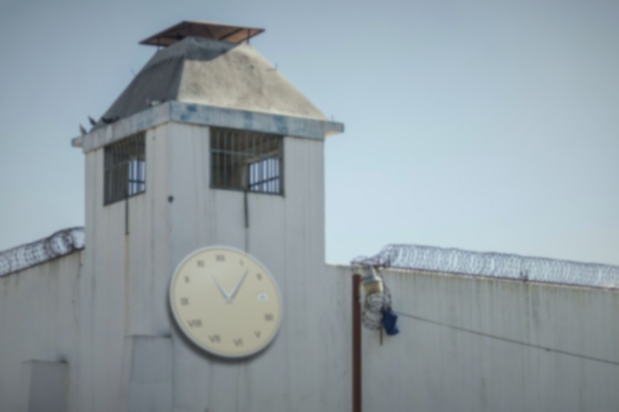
11:07
